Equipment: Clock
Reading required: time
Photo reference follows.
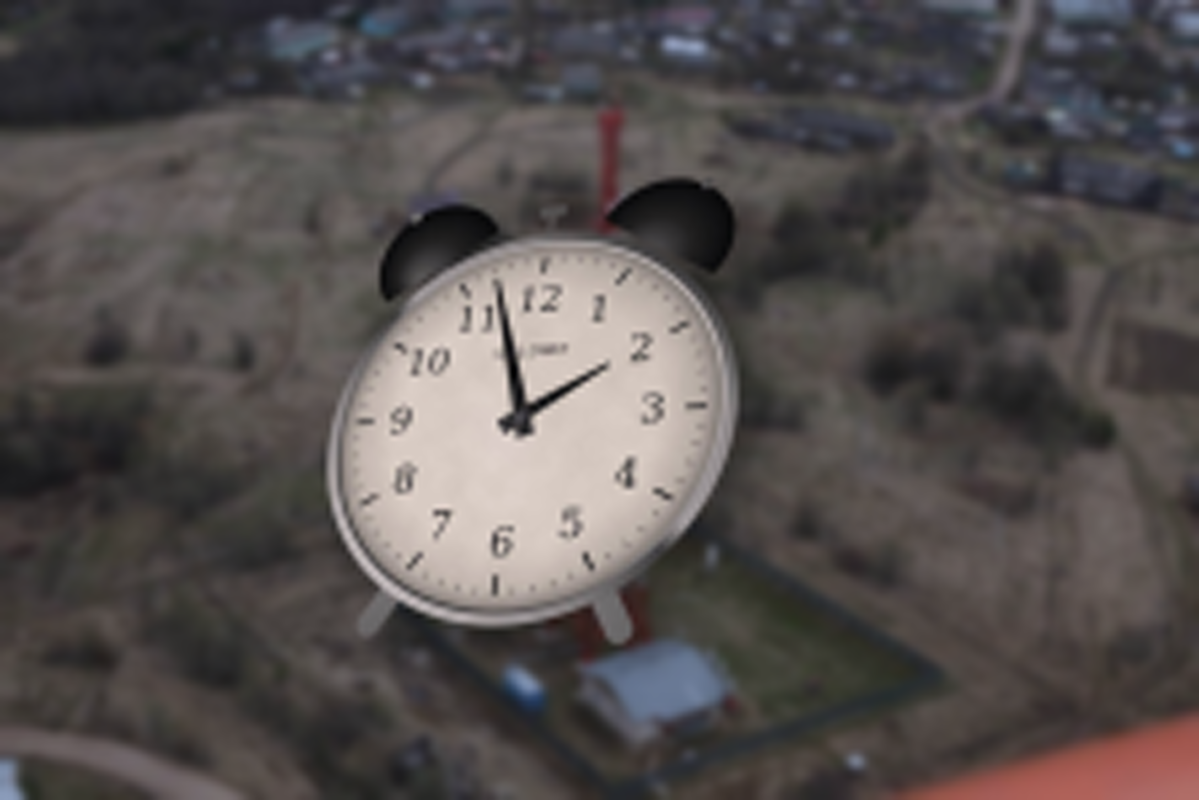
1:57
